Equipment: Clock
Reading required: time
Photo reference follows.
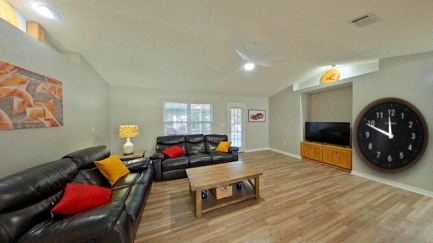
11:49
